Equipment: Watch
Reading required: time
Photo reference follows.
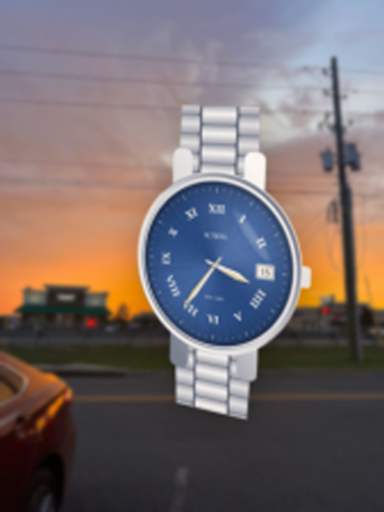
3:36
